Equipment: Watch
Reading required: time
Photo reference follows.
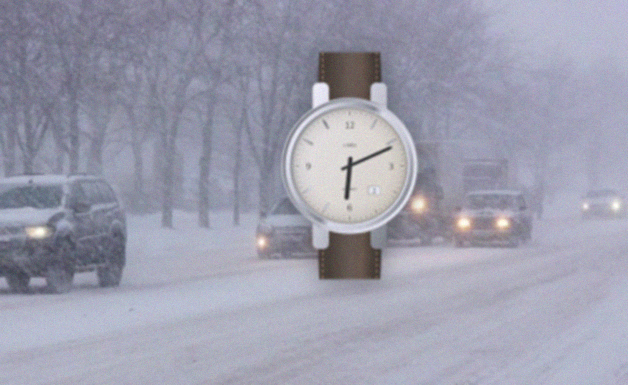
6:11
